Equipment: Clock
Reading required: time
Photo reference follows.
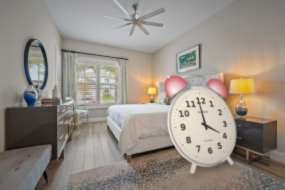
3:59
